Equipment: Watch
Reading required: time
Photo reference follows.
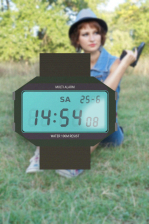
14:54:08
